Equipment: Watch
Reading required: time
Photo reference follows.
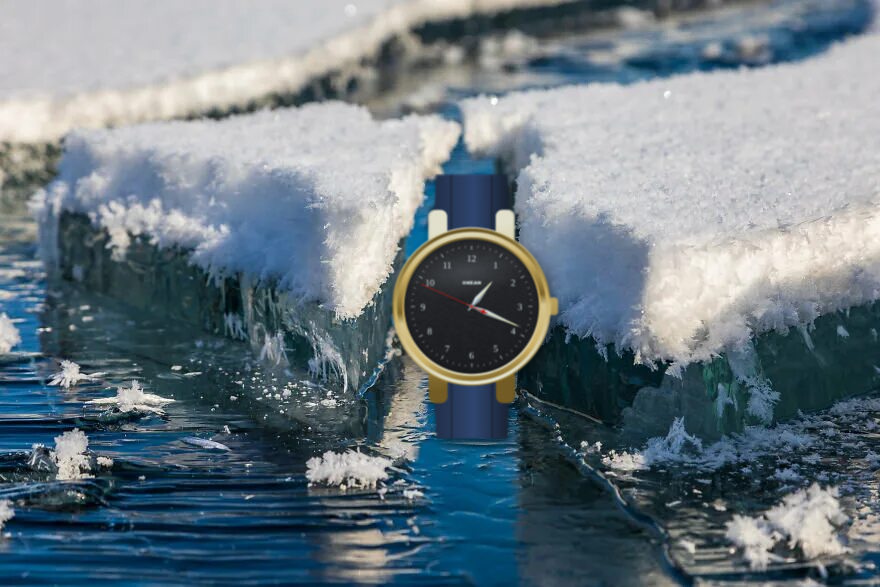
1:18:49
